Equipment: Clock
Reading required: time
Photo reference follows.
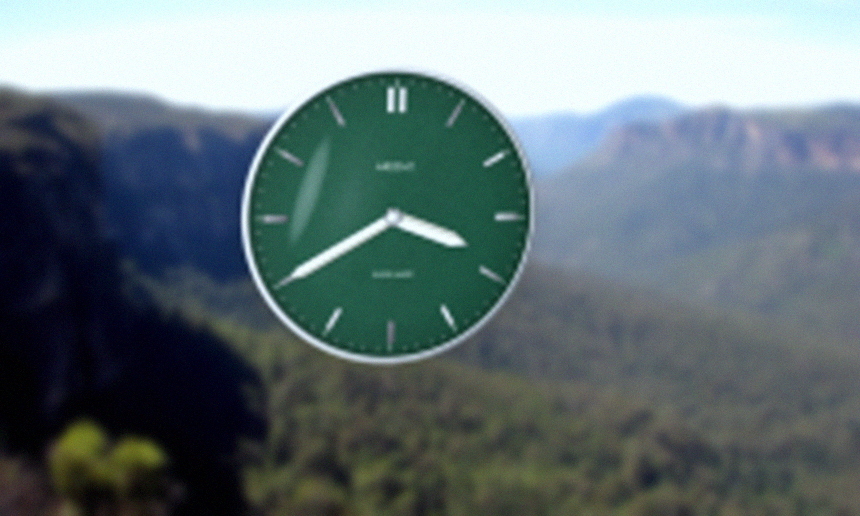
3:40
